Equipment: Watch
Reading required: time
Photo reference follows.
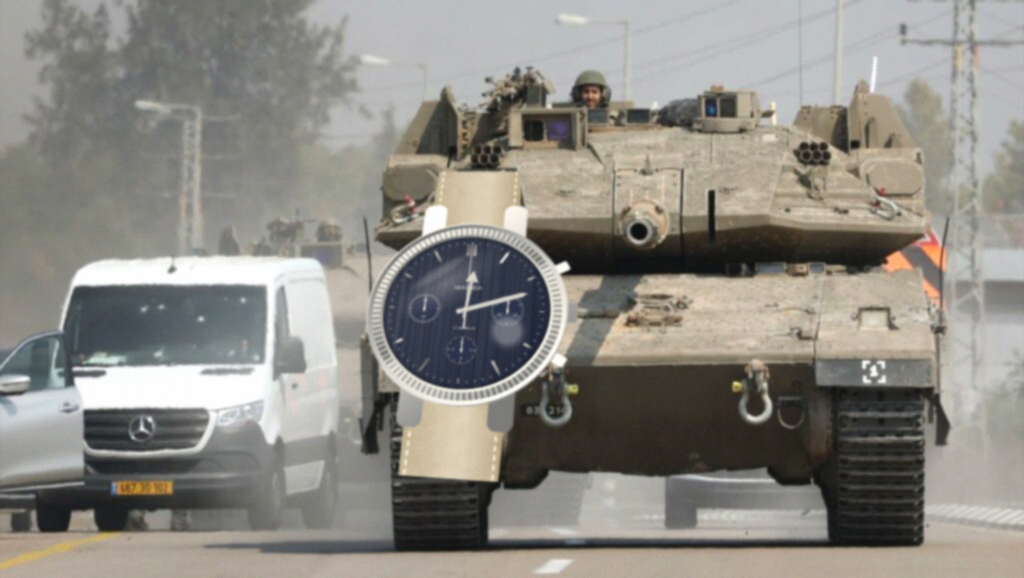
12:12
